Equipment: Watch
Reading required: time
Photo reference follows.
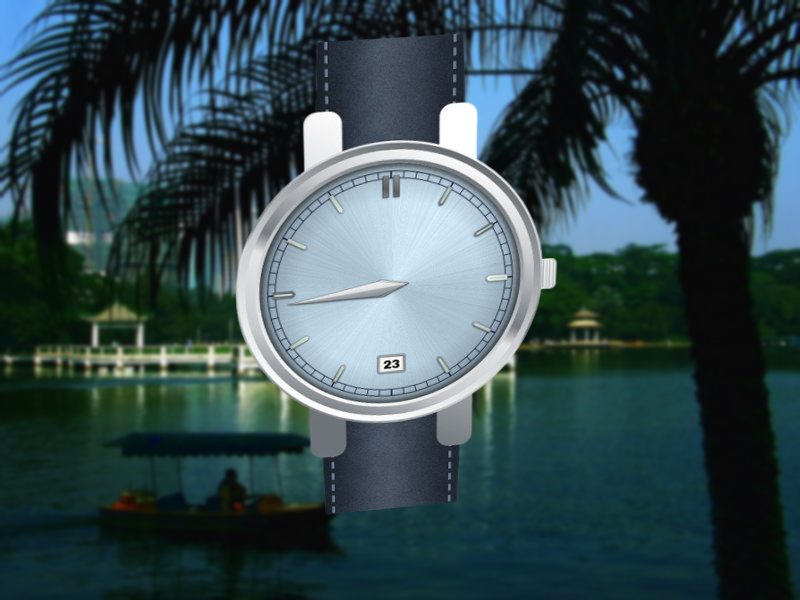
8:44
